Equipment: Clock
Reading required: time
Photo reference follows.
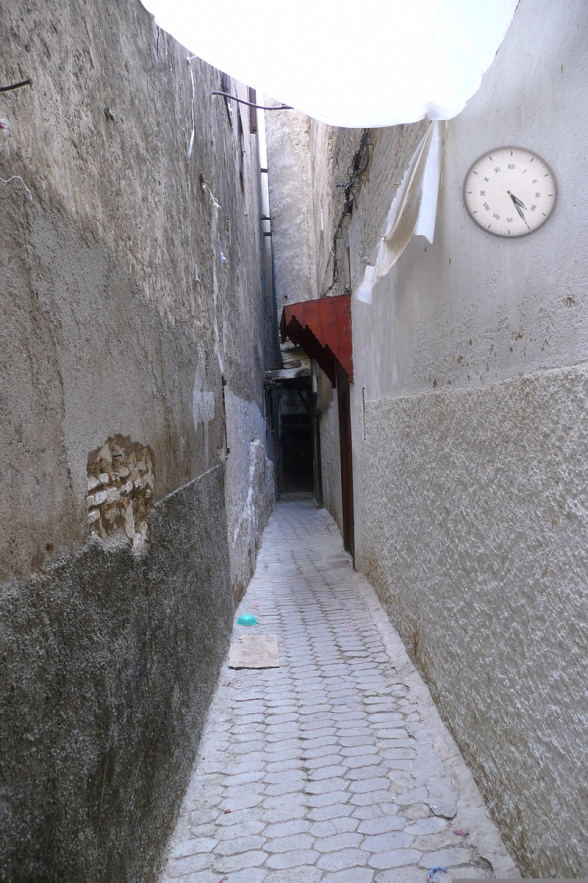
4:25
